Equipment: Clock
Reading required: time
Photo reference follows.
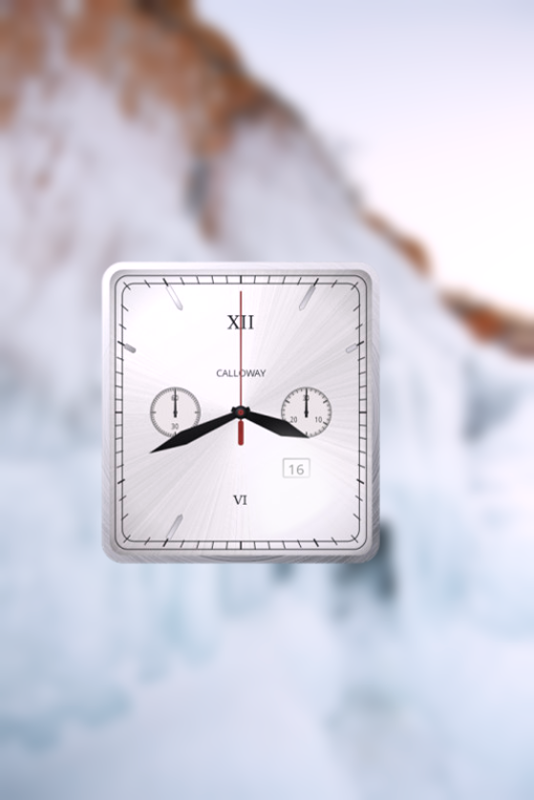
3:41
